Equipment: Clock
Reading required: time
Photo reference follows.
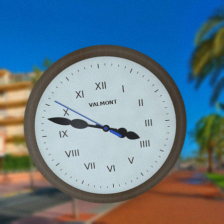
3:47:51
